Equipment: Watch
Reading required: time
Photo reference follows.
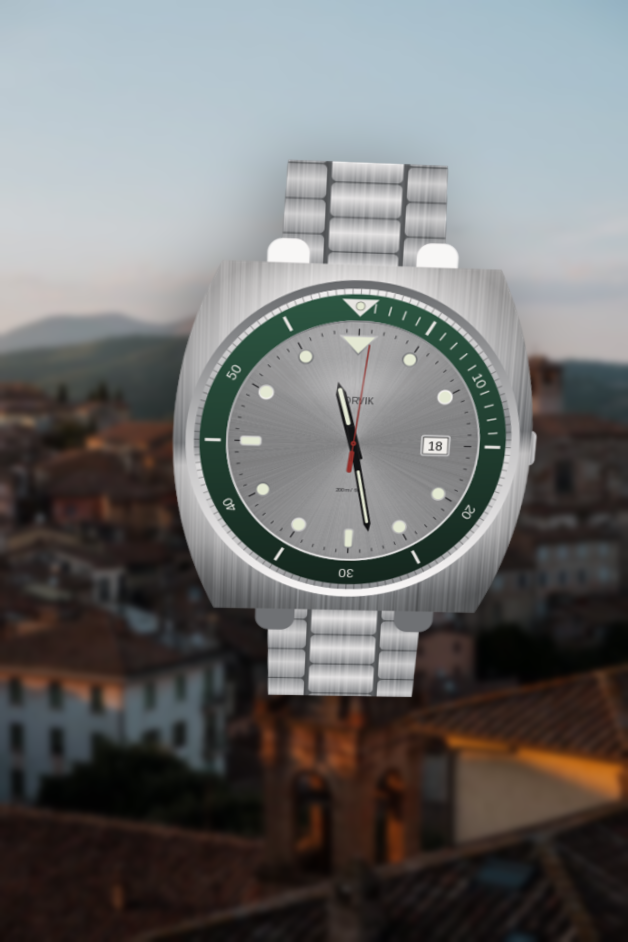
11:28:01
